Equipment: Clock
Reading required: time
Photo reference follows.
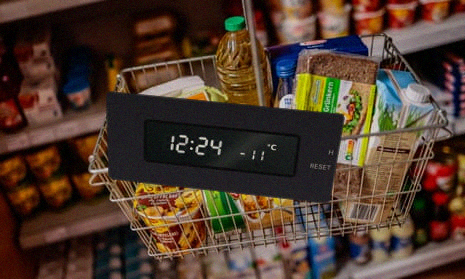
12:24
